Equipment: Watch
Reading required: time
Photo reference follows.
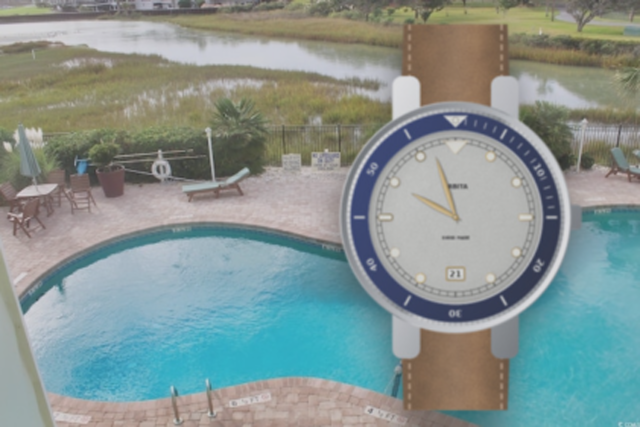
9:57
